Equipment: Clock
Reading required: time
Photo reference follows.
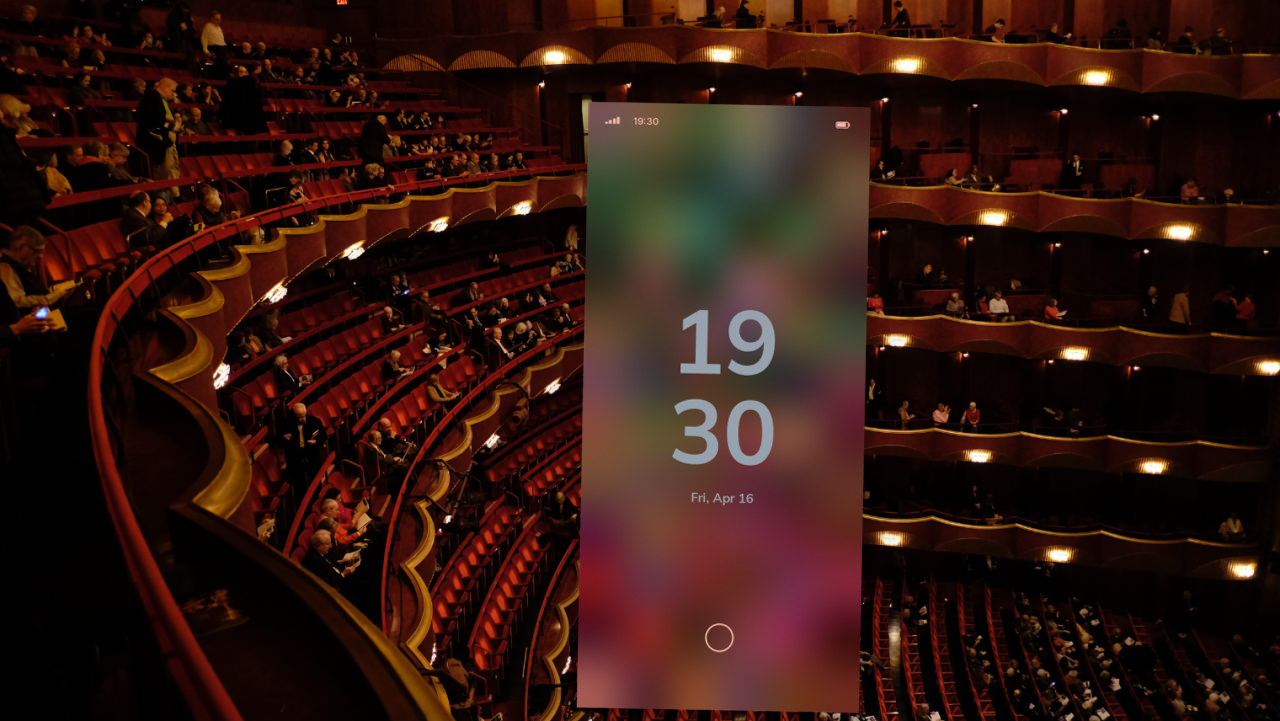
19:30
